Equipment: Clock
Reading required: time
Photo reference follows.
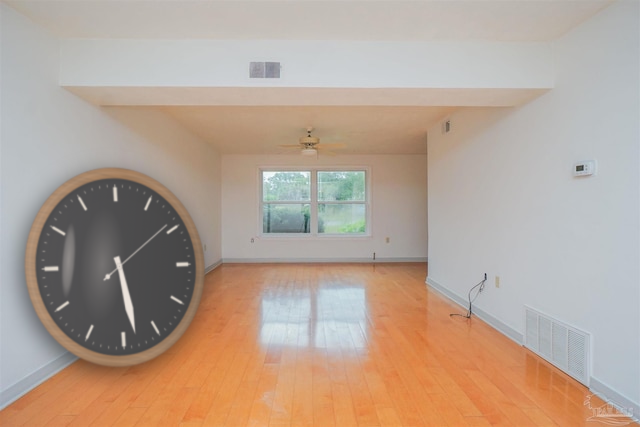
5:28:09
